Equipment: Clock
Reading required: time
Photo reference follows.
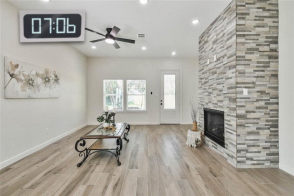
7:06
